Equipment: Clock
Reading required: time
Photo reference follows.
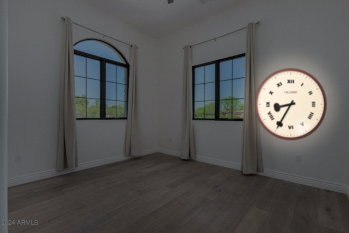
8:35
